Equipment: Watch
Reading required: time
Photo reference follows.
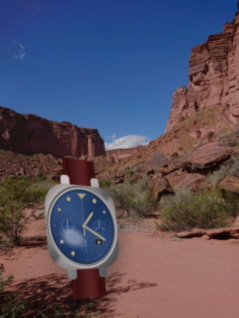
1:20
